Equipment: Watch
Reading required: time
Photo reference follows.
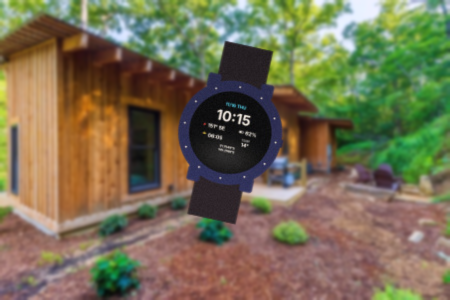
10:15
